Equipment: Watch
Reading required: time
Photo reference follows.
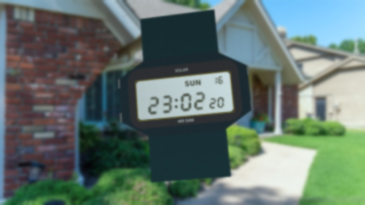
23:02:20
